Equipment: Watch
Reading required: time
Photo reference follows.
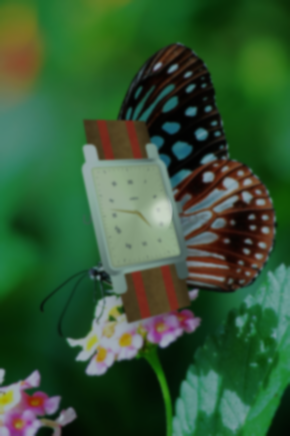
4:47
